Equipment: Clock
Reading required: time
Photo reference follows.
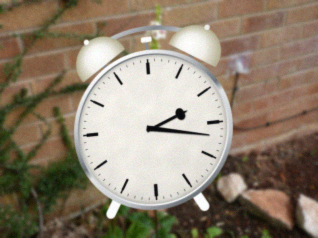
2:17
